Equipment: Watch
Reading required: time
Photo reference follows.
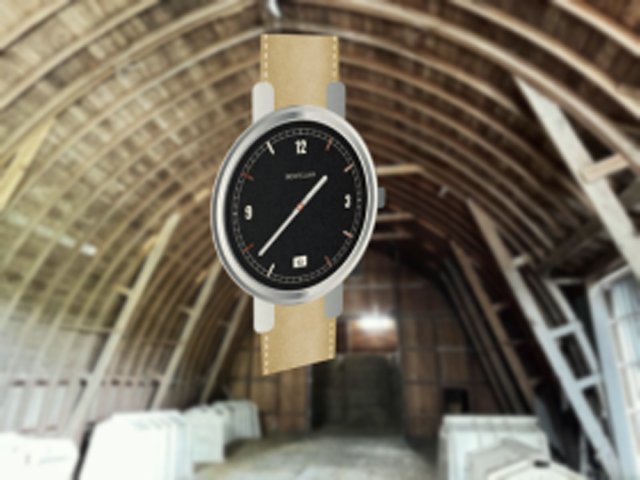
1:38
